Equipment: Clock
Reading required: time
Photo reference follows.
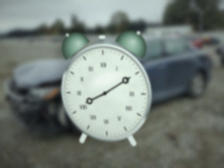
8:10
